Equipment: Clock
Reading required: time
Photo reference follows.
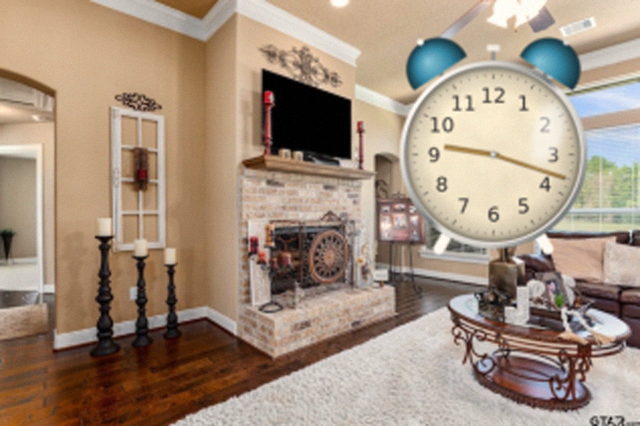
9:18
